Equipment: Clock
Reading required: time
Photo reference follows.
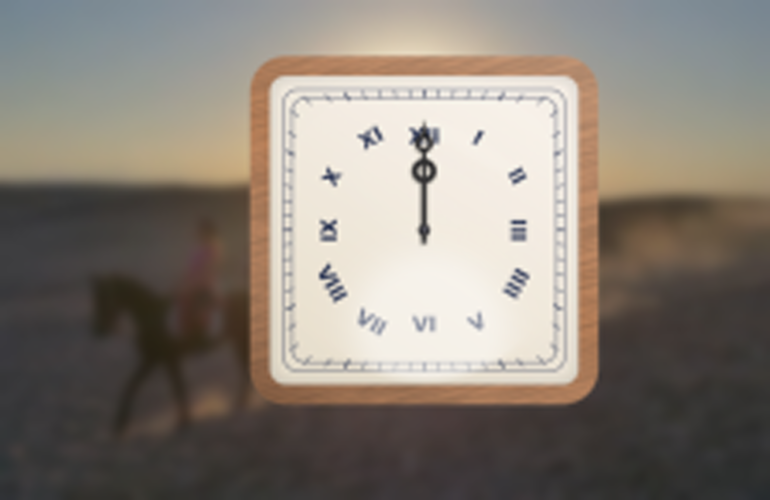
12:00
